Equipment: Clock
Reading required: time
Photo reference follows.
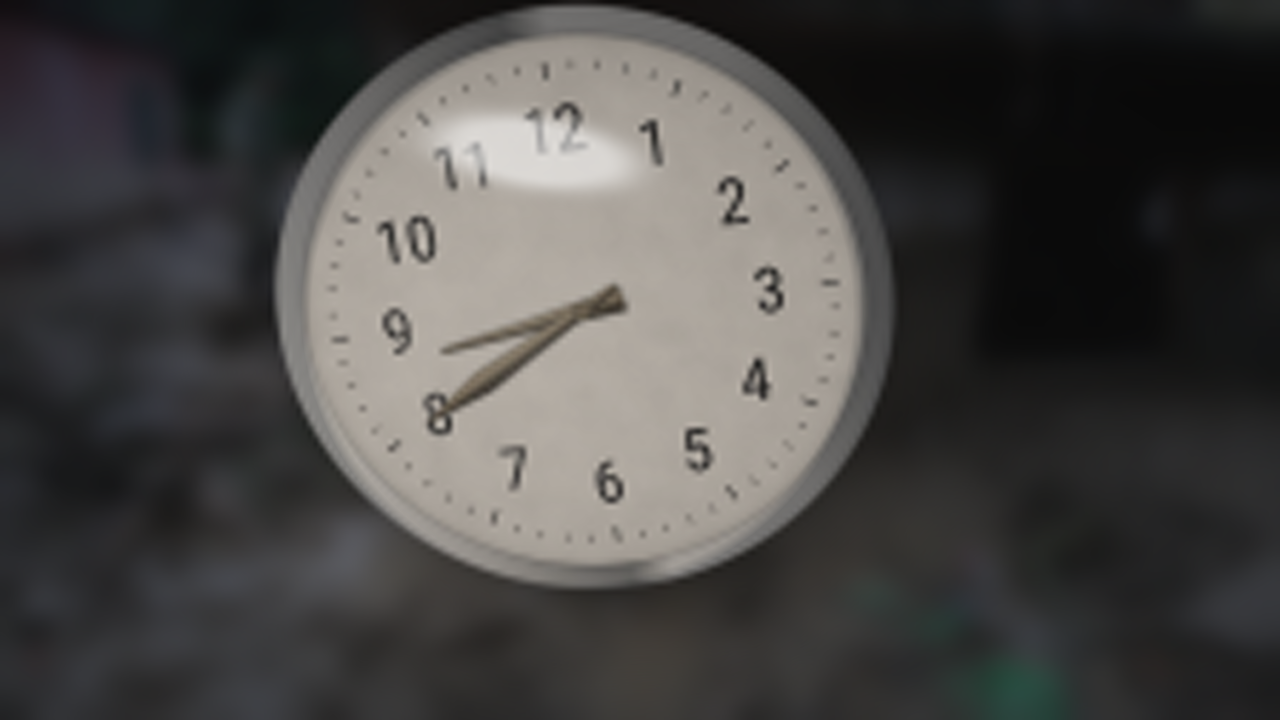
8:40
